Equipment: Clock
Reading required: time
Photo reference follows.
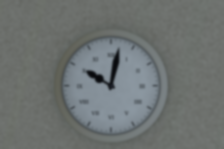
10:02
